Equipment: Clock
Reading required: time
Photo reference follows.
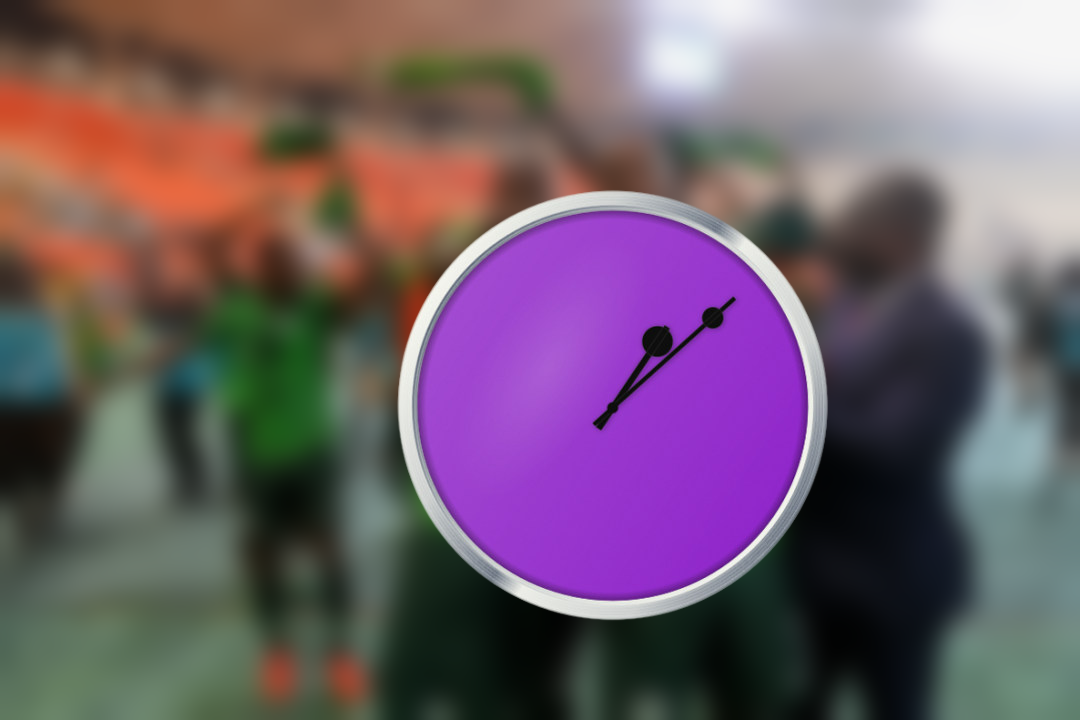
1:08
